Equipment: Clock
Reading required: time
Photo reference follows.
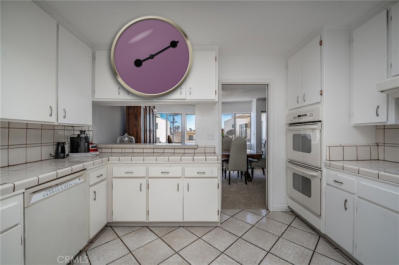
8:10
